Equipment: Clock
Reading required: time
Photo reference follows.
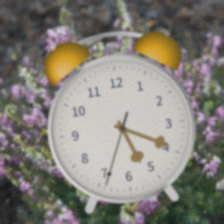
5:19:34
